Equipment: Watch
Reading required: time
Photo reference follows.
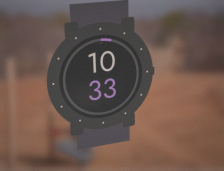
10:33
